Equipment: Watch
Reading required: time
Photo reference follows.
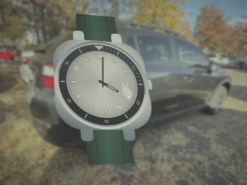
4:01
